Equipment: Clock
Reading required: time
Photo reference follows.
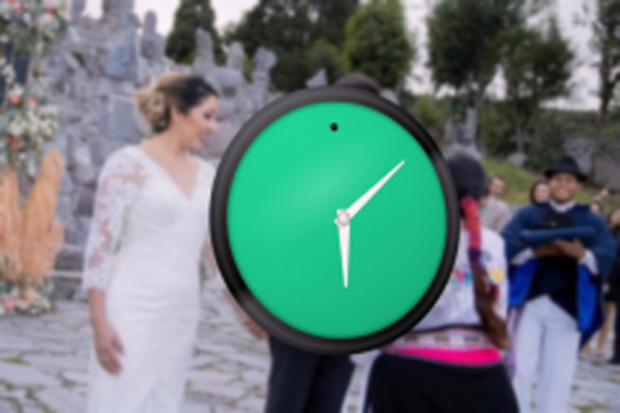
6:09
